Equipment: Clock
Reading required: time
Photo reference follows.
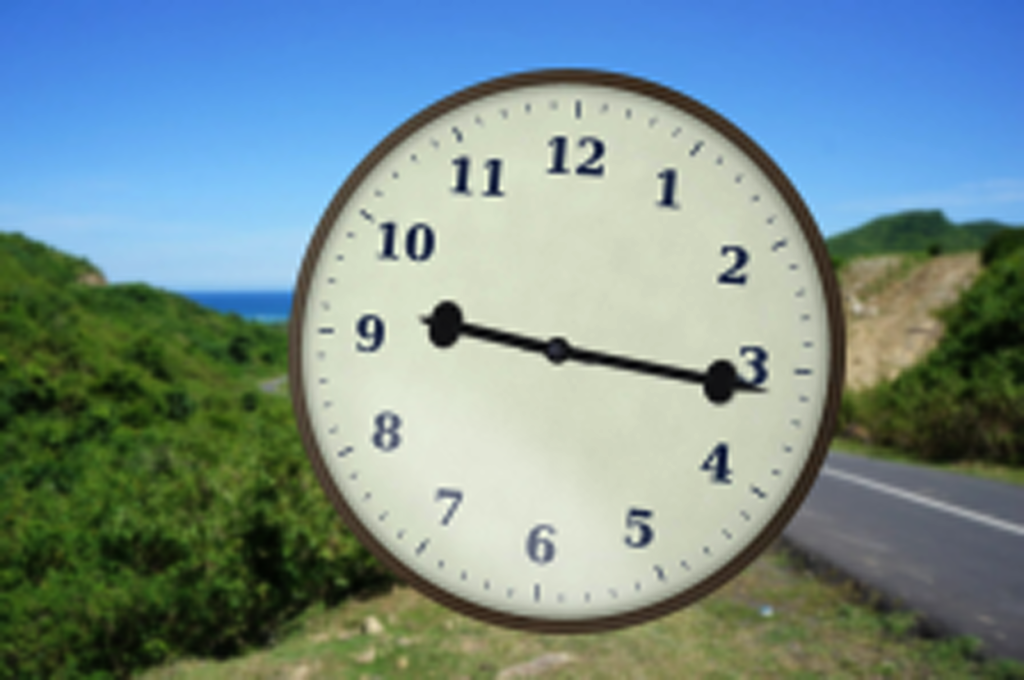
9:16
